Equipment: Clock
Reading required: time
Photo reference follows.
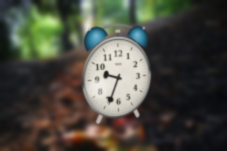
9:34
